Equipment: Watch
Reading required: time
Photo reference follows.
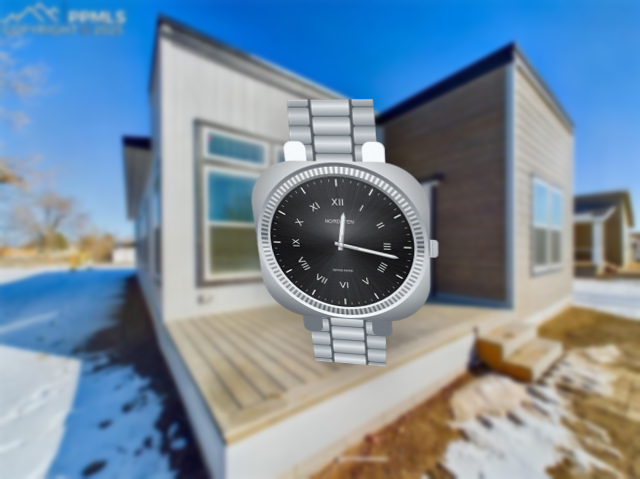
12:17
